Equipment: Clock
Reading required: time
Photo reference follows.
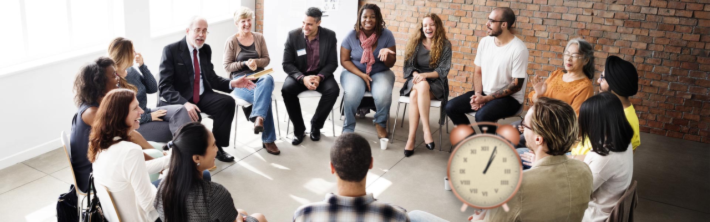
1:04
